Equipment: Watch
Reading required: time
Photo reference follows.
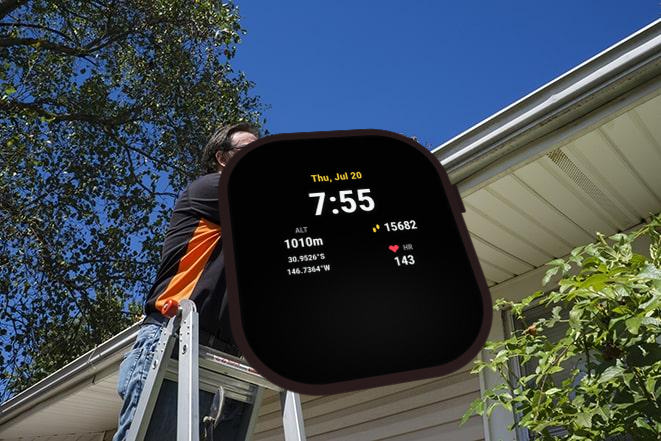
7:55
